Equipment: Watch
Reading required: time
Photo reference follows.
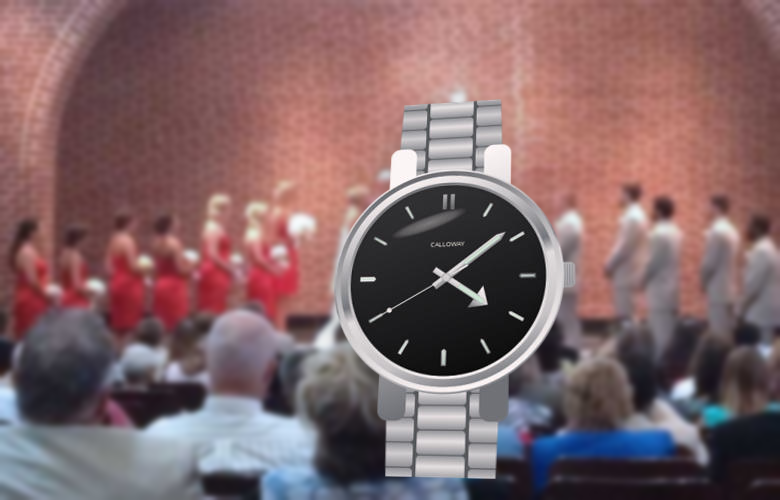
4:08:40
